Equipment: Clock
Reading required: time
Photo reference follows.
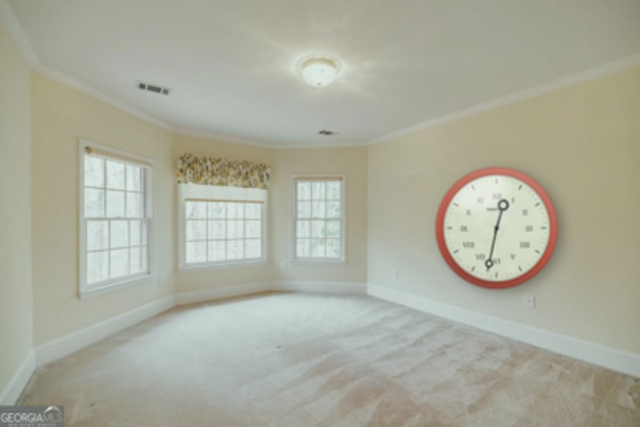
12:32
